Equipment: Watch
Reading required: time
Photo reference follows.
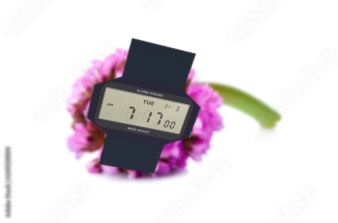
7:17:00
